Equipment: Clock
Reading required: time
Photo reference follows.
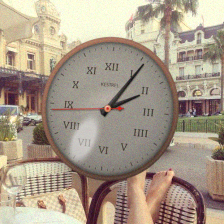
2:05:44
